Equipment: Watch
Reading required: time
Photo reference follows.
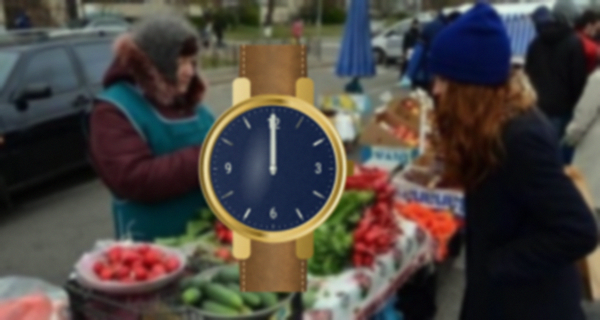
12:00
